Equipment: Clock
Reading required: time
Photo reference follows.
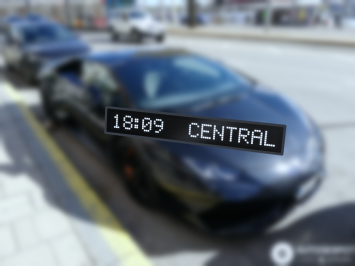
18:09
